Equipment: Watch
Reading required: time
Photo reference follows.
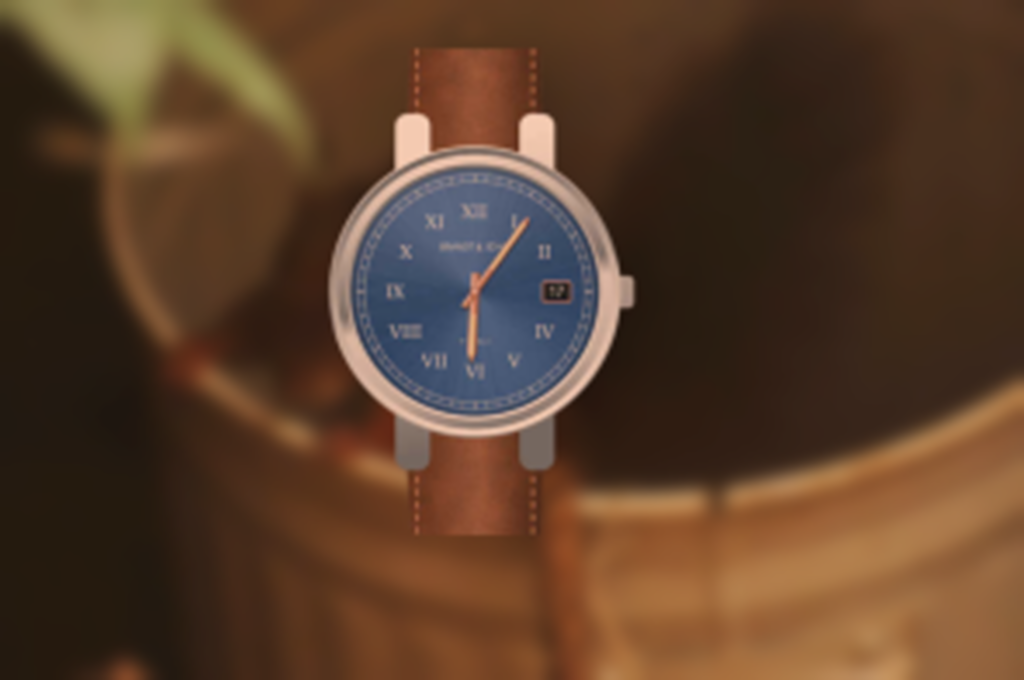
6:06
